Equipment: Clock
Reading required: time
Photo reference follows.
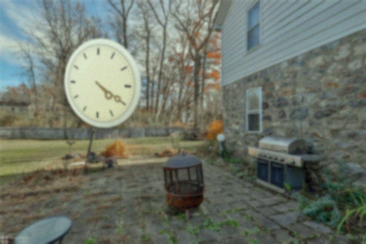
4:20
